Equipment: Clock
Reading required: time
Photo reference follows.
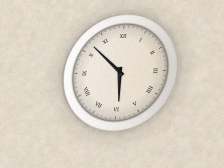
5:52
